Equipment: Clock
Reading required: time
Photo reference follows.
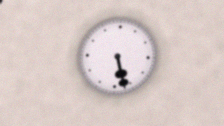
5:27
